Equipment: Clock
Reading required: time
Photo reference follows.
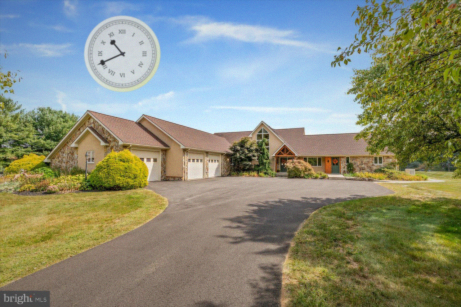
10:41
